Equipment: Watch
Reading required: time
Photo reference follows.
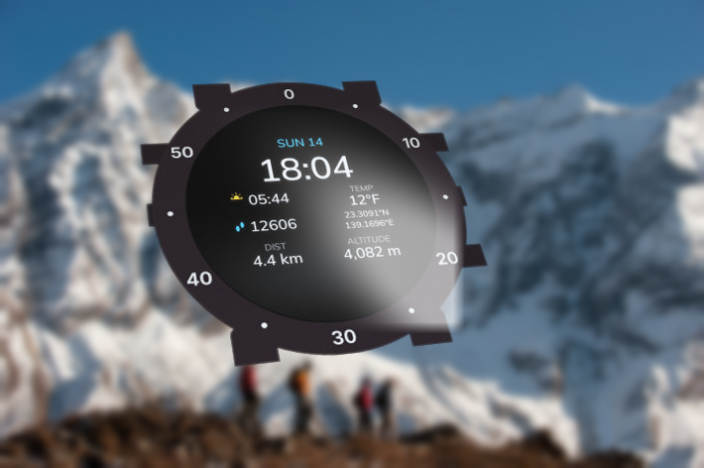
18:04
